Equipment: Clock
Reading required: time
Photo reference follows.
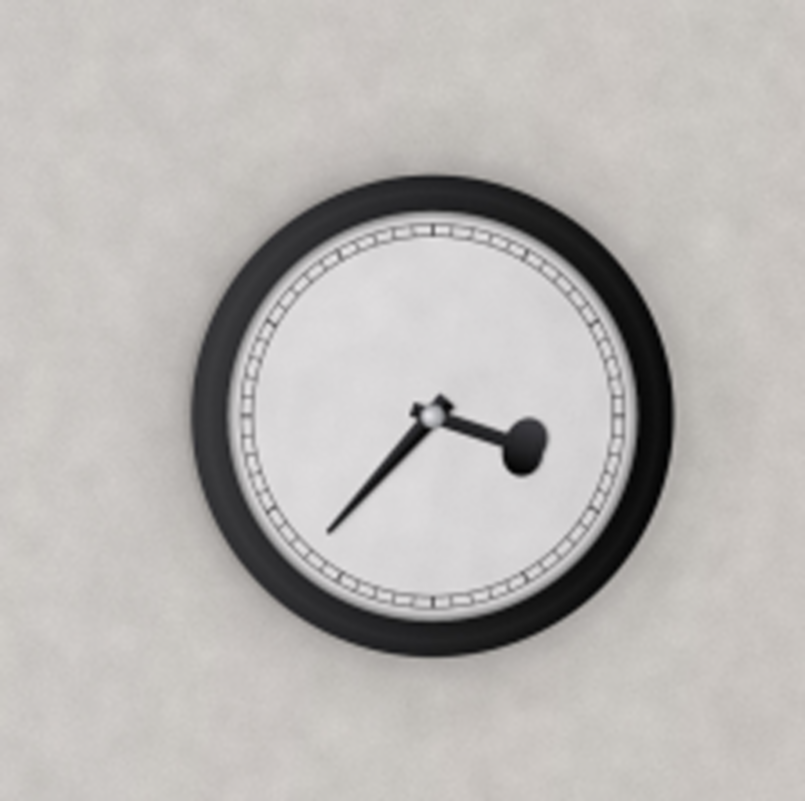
3:37
